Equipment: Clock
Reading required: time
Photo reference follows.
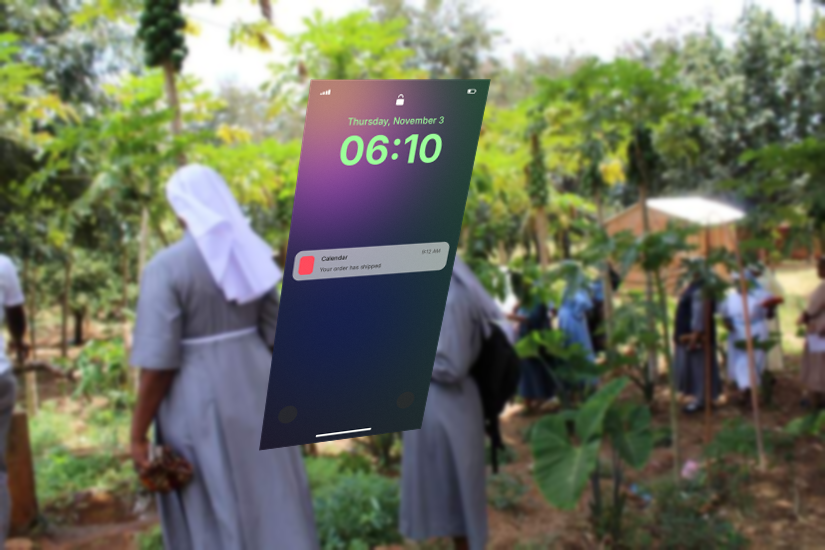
6:10
